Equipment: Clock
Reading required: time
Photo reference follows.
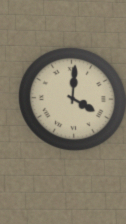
4:01
